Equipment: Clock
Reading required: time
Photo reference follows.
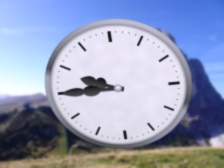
9:45
